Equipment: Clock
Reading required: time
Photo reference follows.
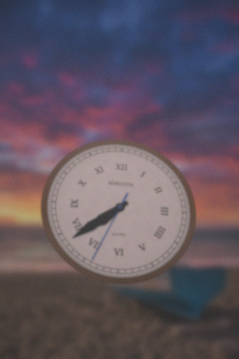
7:38:34
